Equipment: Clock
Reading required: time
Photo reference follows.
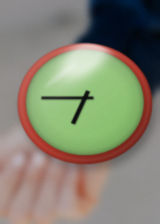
6:45
